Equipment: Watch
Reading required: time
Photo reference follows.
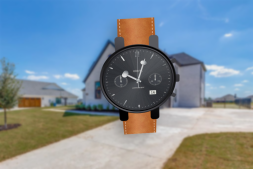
10:03
